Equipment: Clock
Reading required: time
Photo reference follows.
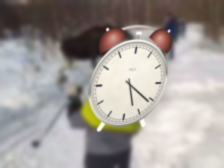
5:21
